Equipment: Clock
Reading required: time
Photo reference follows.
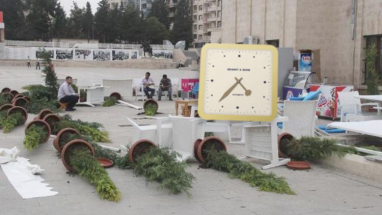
4:37
